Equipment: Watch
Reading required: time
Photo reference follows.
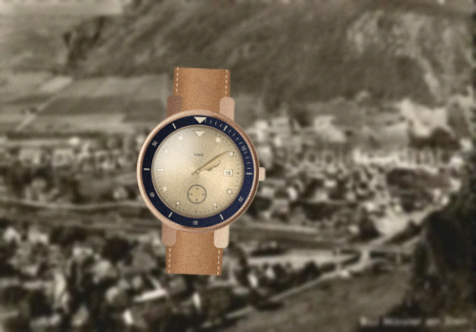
2:09
